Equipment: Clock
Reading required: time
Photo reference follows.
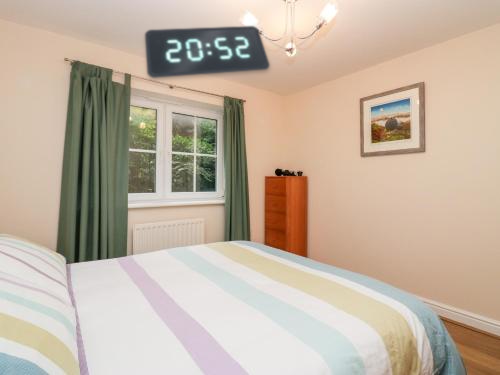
20:52
